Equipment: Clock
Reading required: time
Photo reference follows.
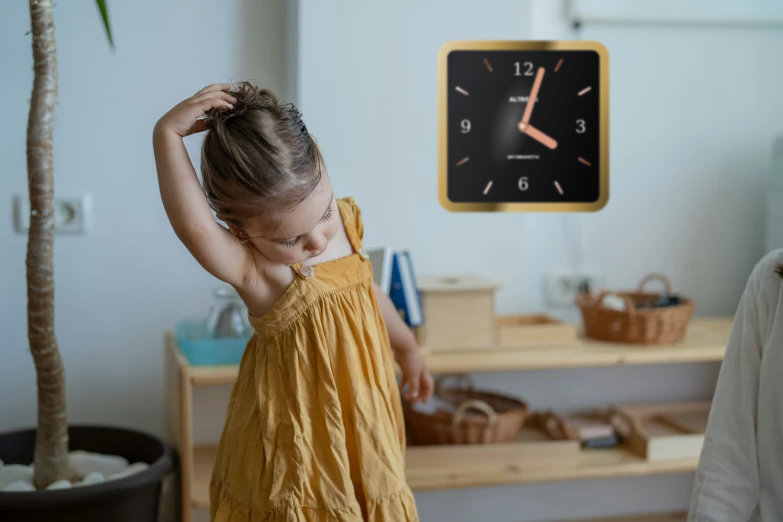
4:03
